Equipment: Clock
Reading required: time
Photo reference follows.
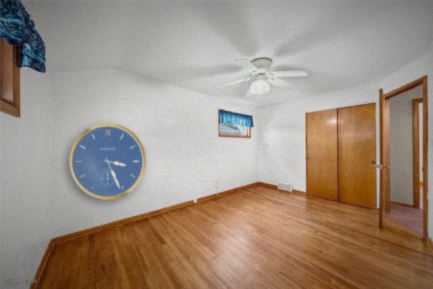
3:26
